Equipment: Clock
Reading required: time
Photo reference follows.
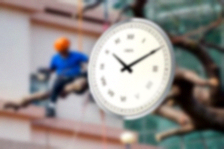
10:10
